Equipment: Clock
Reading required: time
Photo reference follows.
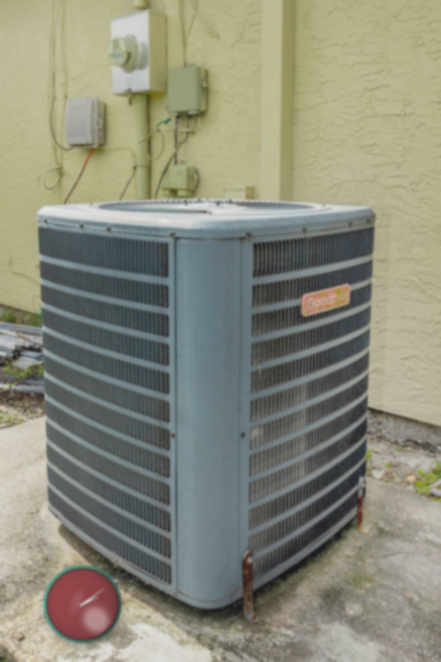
2:09
